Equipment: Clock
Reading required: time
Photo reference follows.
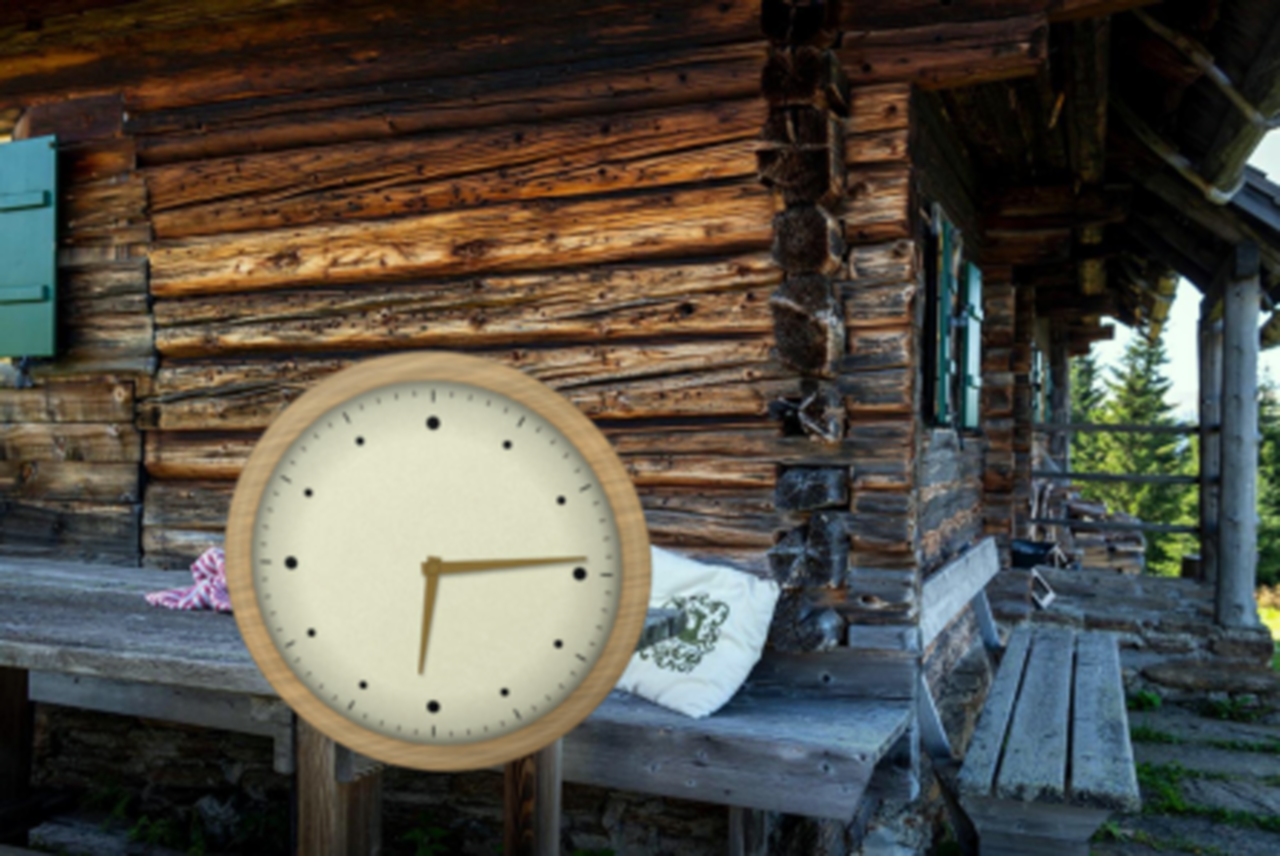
6:14
